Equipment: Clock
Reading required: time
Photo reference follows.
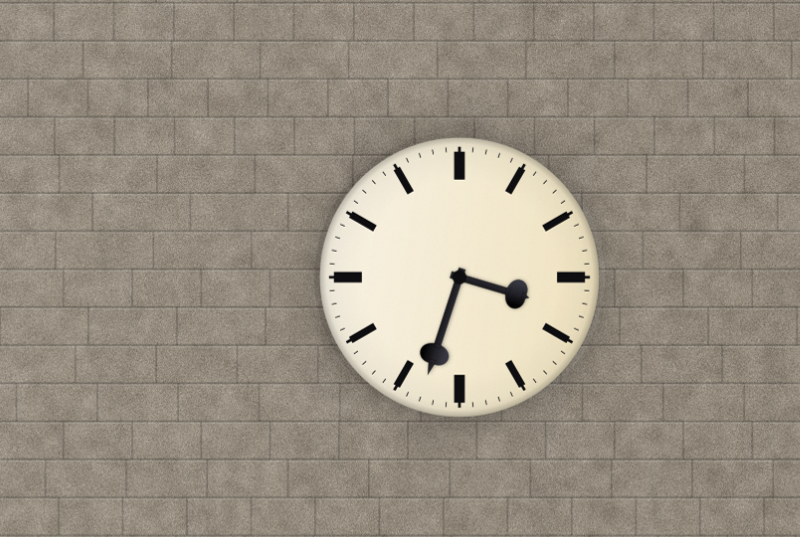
3:33
